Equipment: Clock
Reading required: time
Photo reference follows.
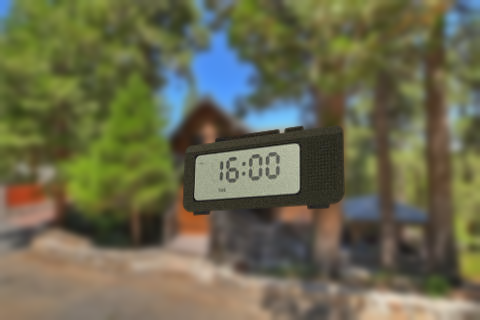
16:00
